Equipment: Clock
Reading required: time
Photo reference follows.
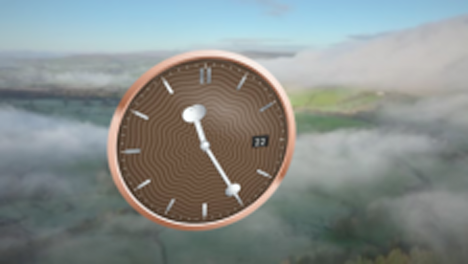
11:25
